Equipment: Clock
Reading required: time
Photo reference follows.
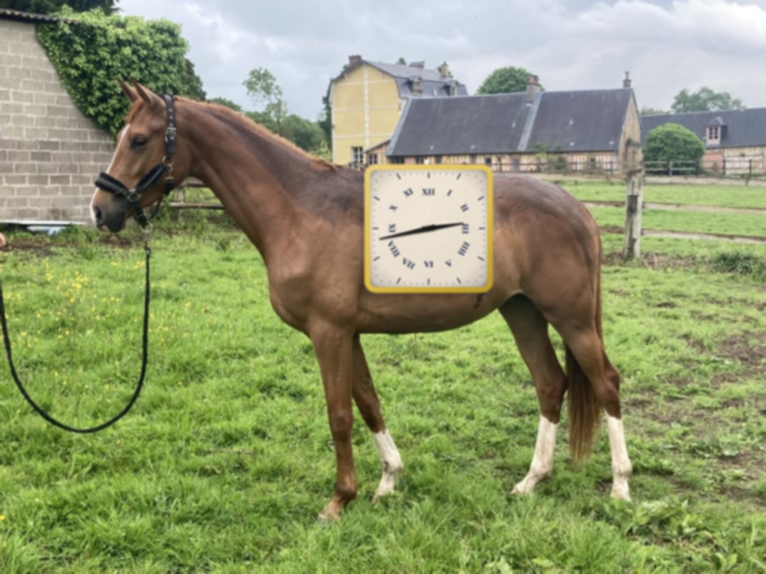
2:43
